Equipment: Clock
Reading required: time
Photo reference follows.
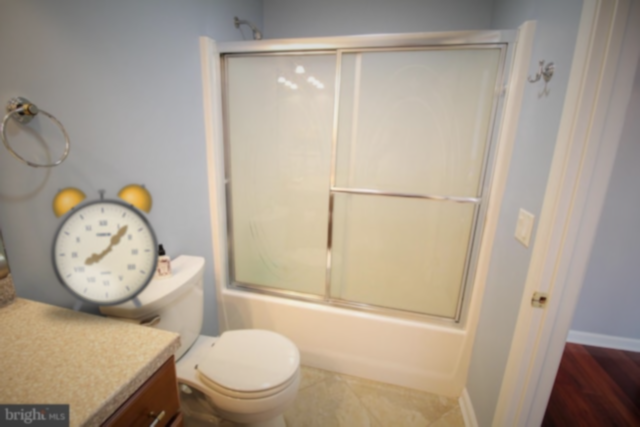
8:07
